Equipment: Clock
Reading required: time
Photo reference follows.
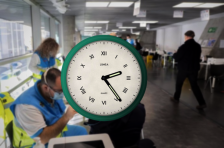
2:24
